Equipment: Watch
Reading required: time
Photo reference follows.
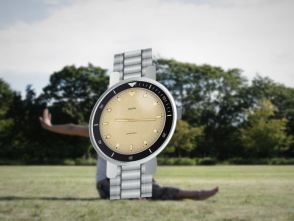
9:16
